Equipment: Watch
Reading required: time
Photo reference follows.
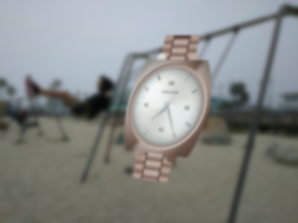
7:25
